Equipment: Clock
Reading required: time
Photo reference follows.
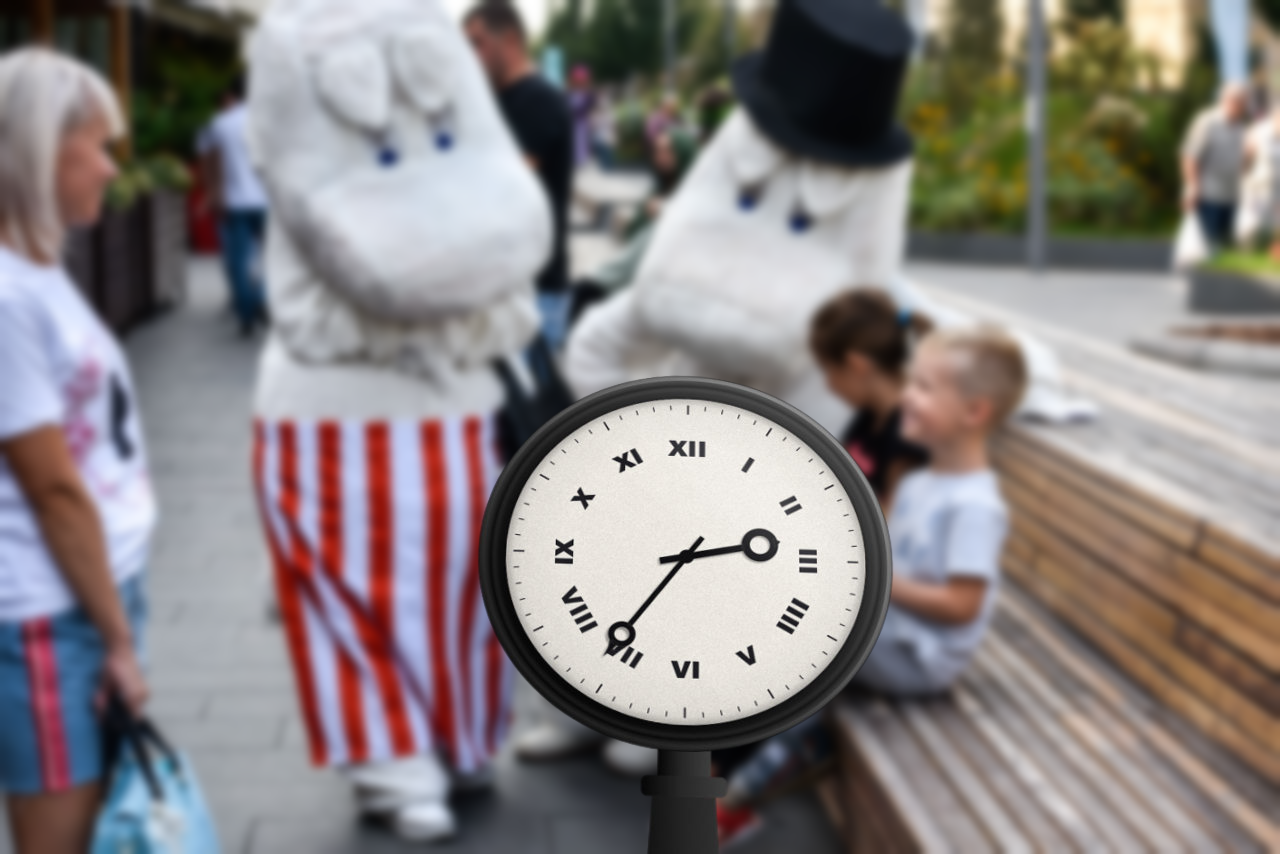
2:36
